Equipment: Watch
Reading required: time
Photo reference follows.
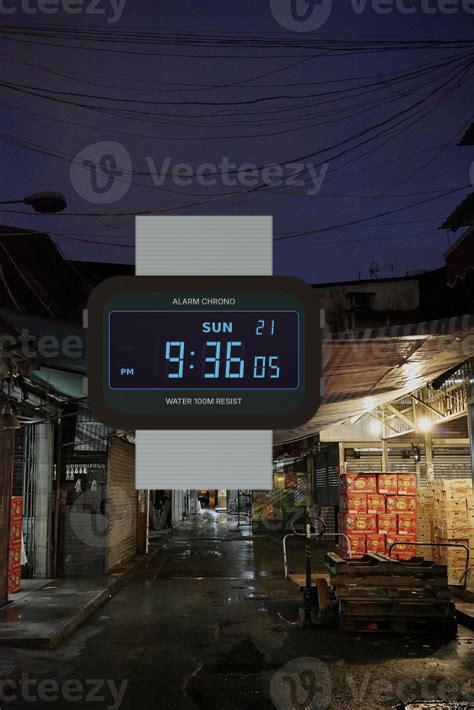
9:36:05
